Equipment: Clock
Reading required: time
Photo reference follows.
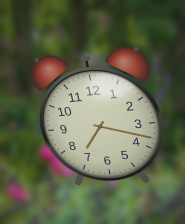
7:18
